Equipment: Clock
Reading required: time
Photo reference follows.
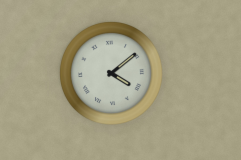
4:09
